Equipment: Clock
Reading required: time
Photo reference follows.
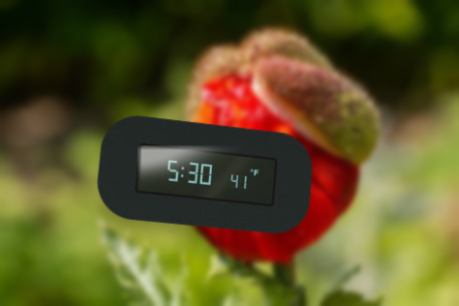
5:30
